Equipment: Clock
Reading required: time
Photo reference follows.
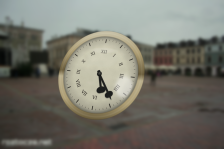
5:24
